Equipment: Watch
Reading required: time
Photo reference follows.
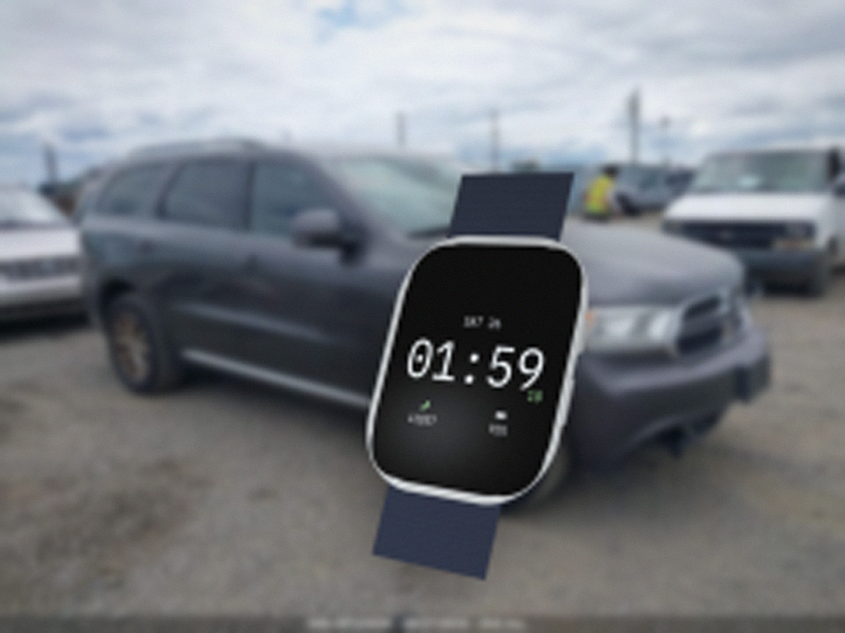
1:59
